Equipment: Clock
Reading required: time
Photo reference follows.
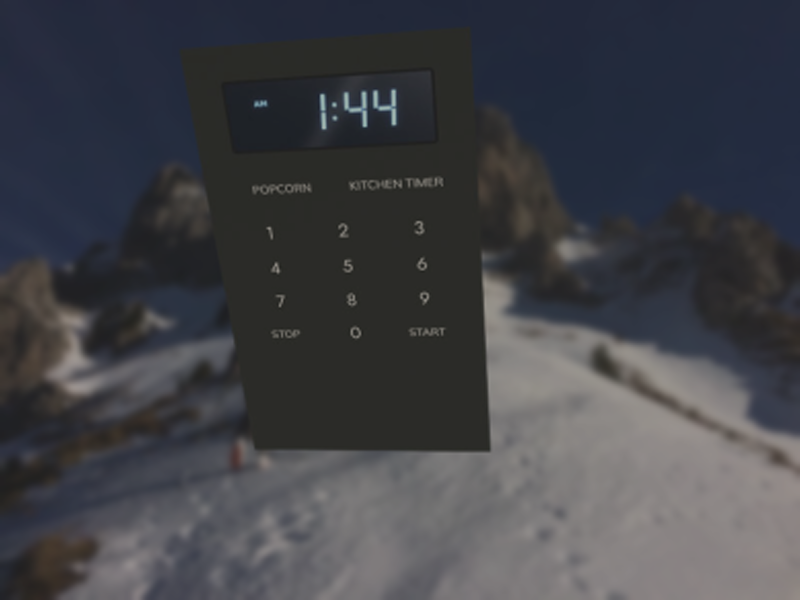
1:44
